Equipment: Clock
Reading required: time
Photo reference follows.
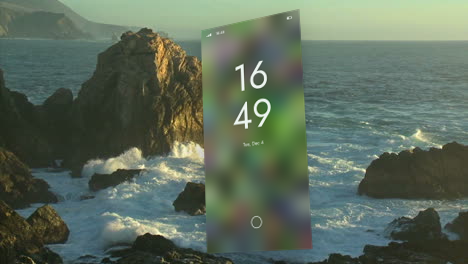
16:49
